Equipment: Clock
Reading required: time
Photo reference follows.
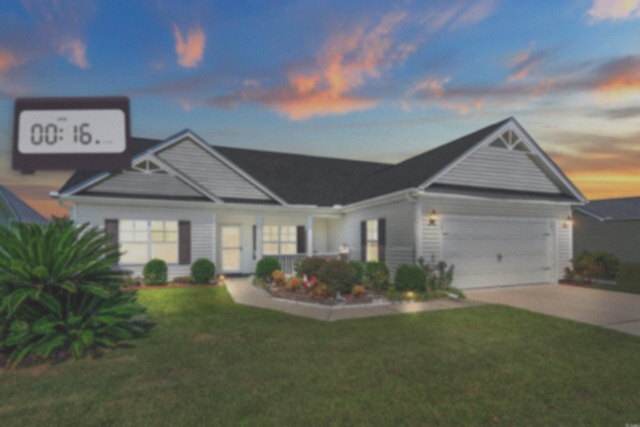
0:16
